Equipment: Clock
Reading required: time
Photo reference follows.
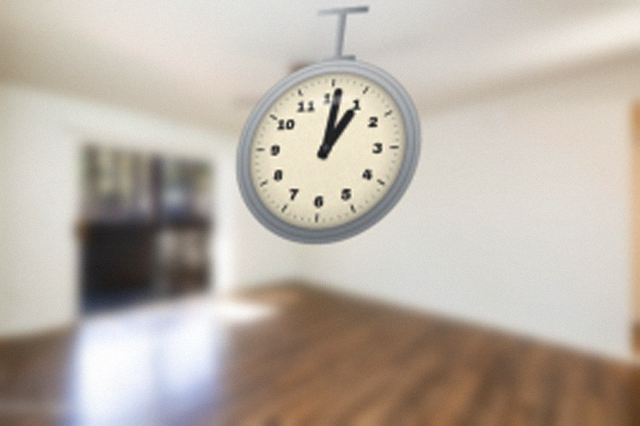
1:01
